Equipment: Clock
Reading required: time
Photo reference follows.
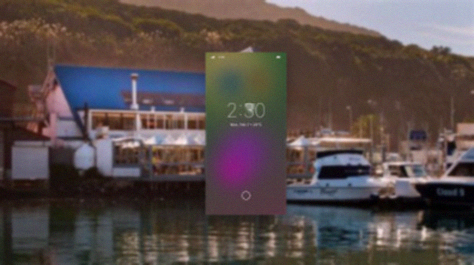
2:30
